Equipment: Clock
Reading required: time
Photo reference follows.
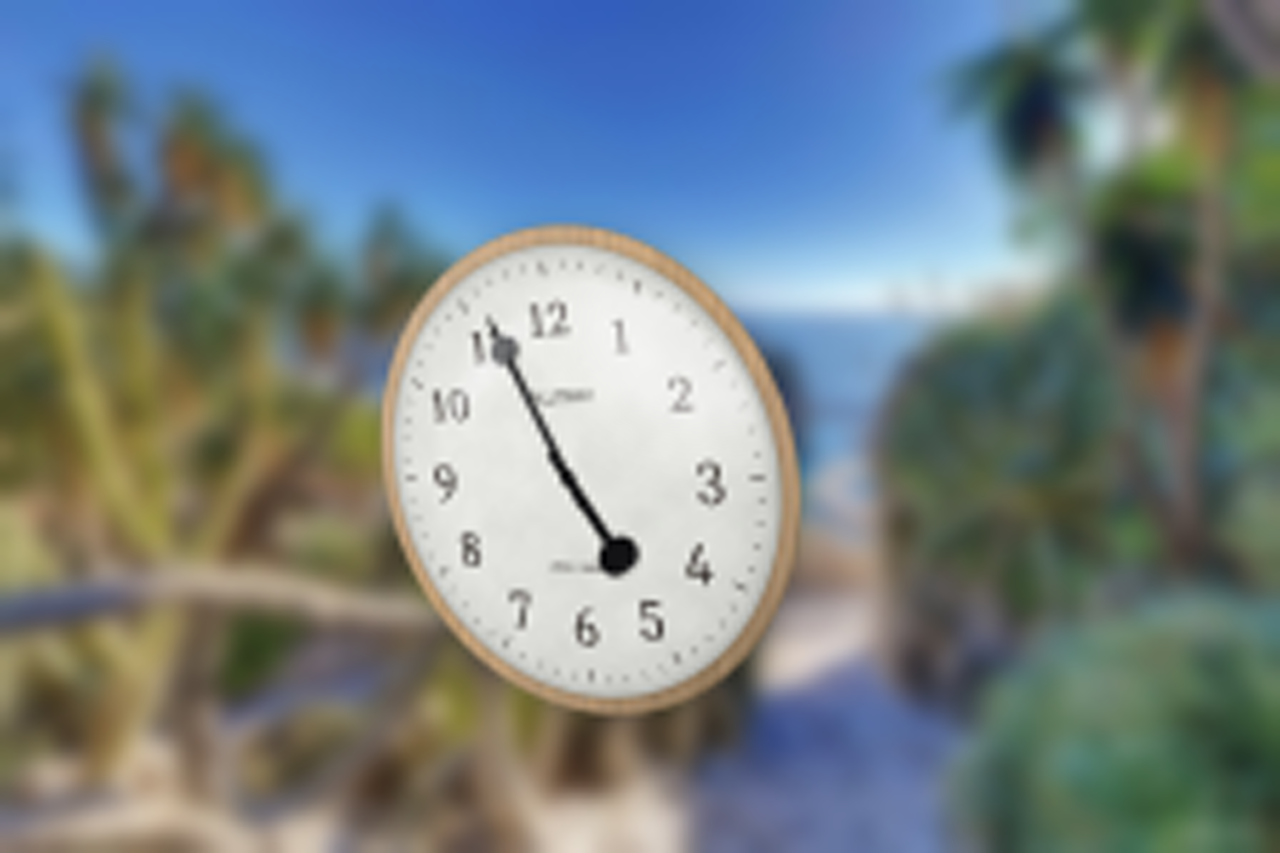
4:56
